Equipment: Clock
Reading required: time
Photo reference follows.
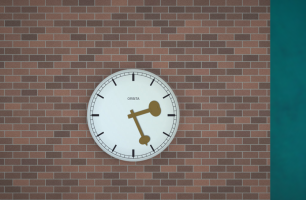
2:26
